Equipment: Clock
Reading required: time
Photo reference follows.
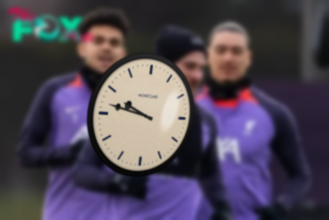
9:47
